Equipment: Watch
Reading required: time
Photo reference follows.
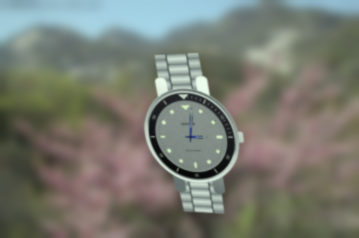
3:02
